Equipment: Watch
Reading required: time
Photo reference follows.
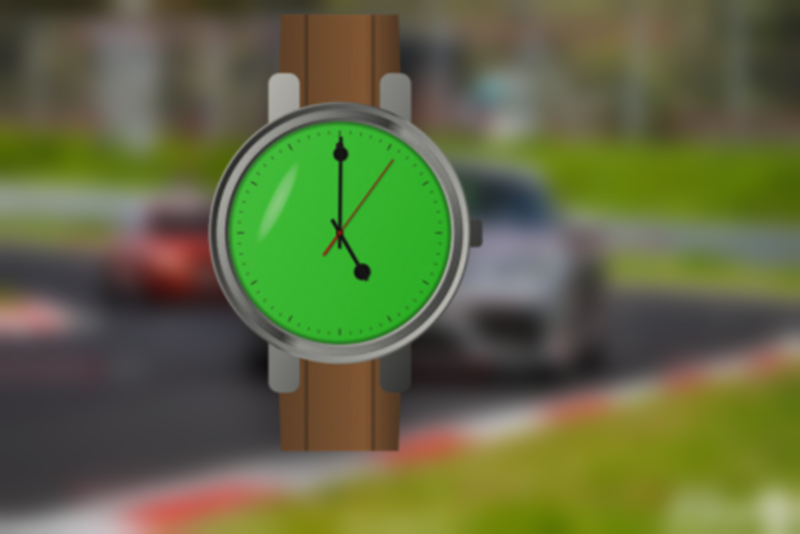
5:00:06
